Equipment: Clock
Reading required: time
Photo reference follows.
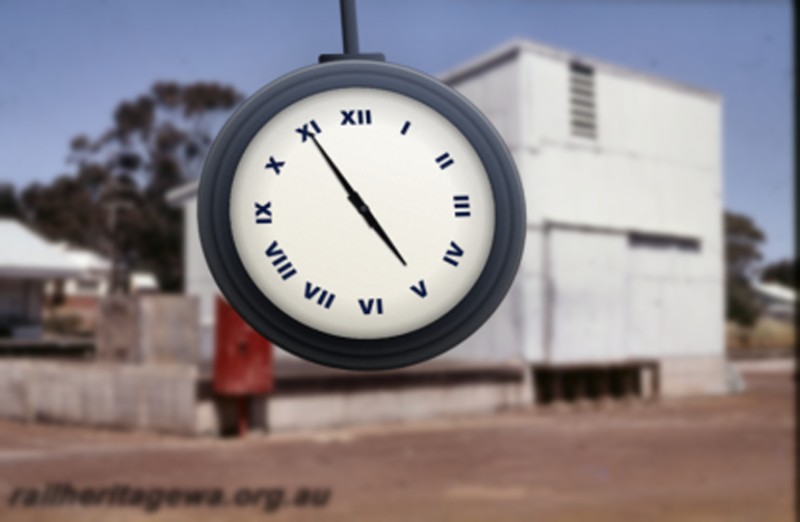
4:55
